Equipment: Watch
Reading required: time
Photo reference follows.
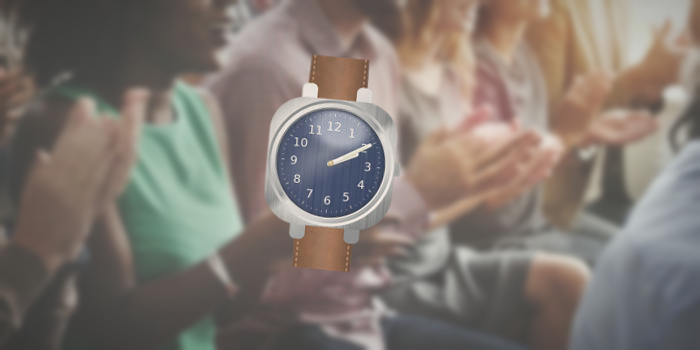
2:10
